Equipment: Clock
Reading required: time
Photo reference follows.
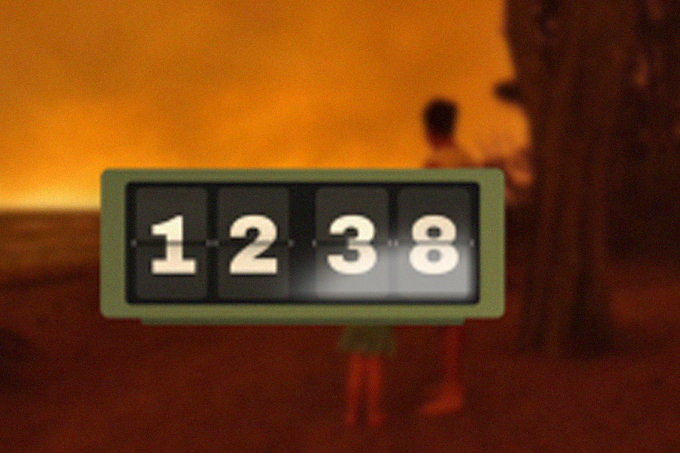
12:38
